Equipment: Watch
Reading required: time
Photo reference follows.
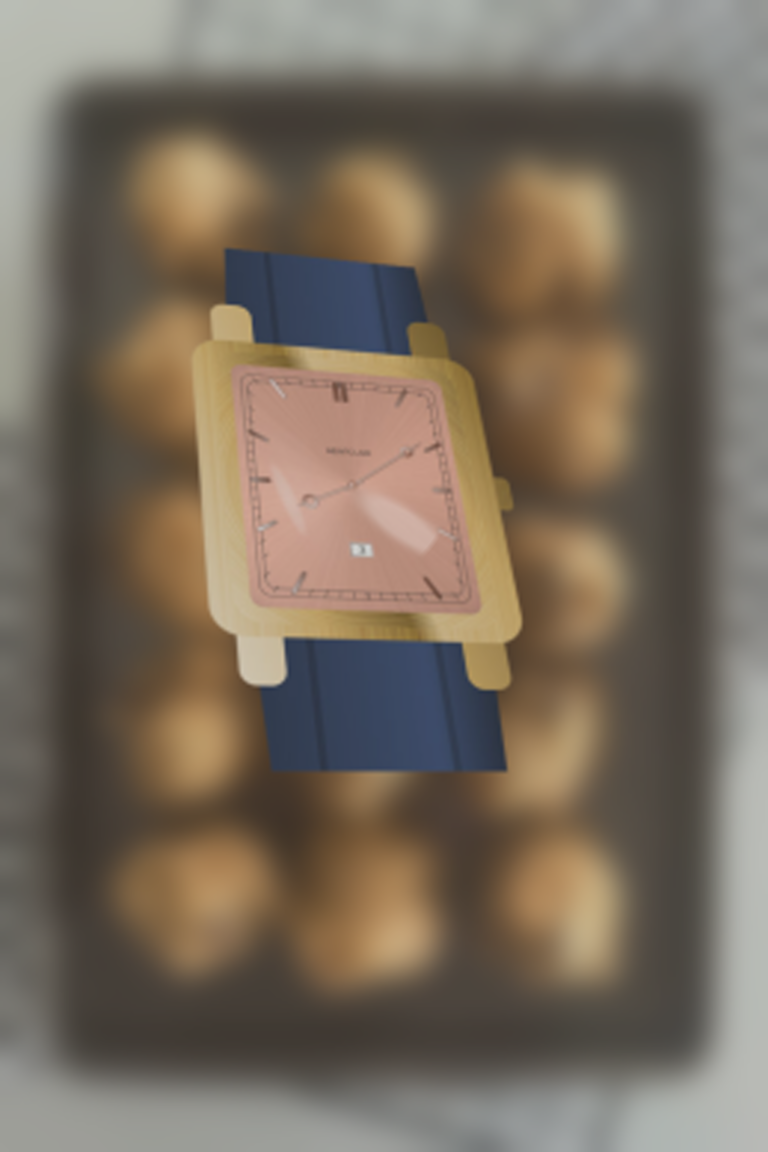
8:09
